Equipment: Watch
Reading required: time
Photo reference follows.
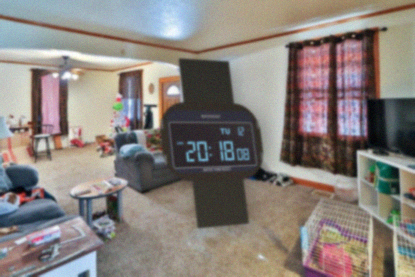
20:18:08
